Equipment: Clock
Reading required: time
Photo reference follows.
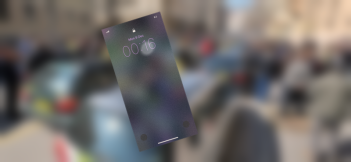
0:16
